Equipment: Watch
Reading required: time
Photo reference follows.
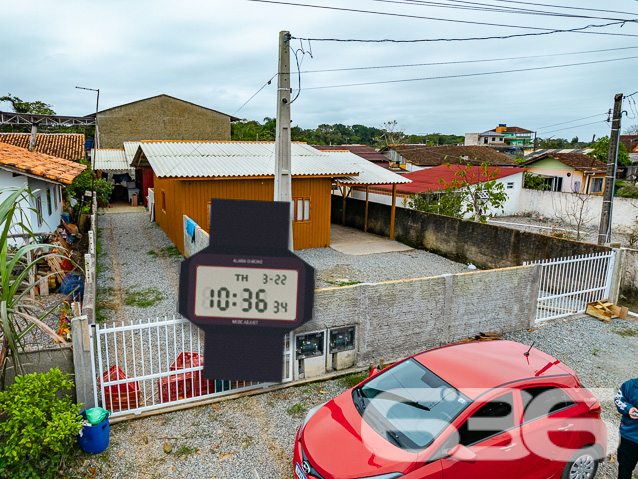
10:36:34
